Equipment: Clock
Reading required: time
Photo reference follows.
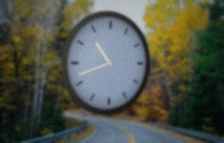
10:42
